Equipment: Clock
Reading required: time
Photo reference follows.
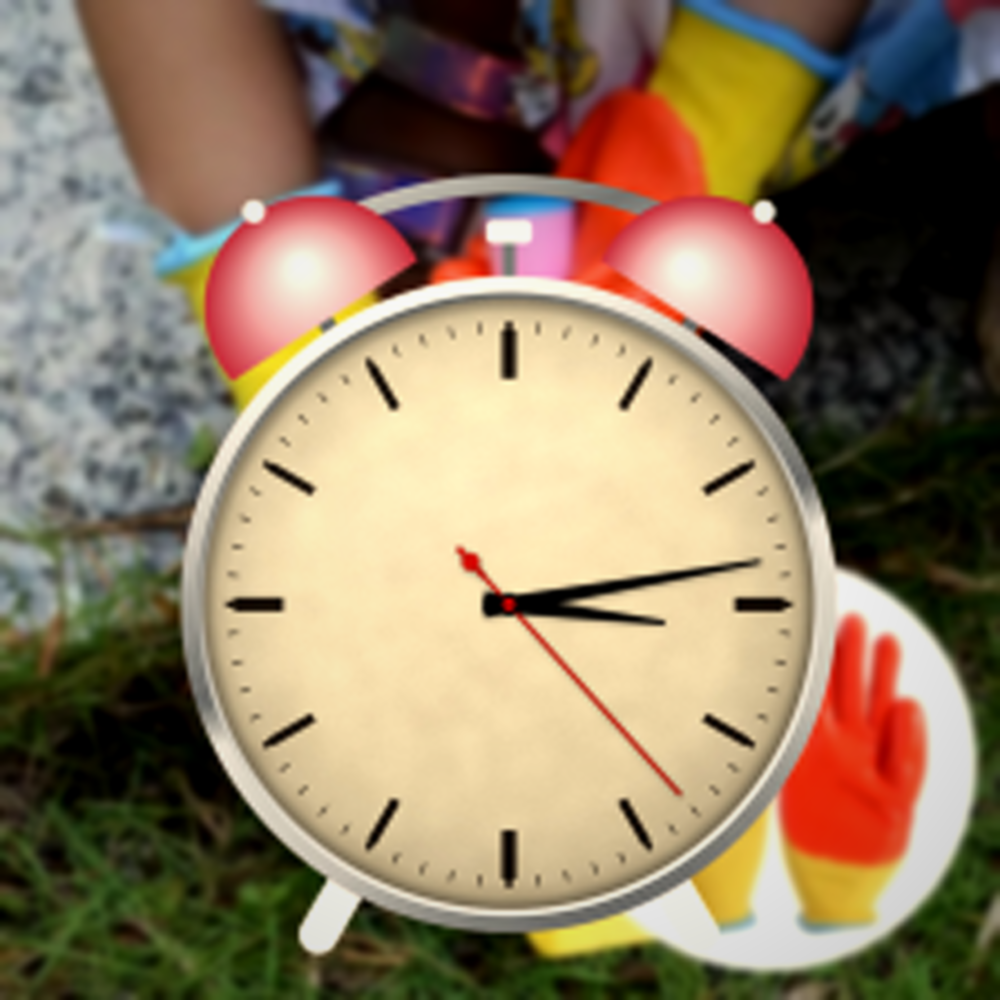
3:13:23
